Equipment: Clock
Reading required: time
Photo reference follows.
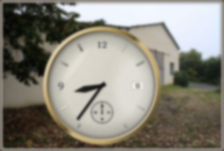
8:36
